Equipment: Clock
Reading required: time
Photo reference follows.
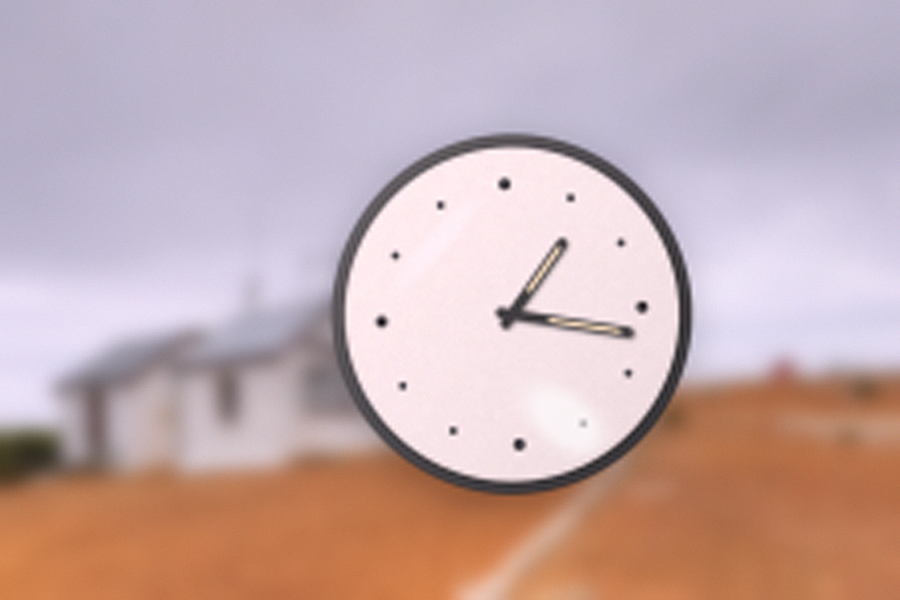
1:17
